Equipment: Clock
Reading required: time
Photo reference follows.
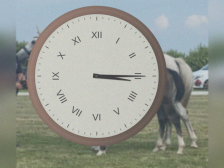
3:15
